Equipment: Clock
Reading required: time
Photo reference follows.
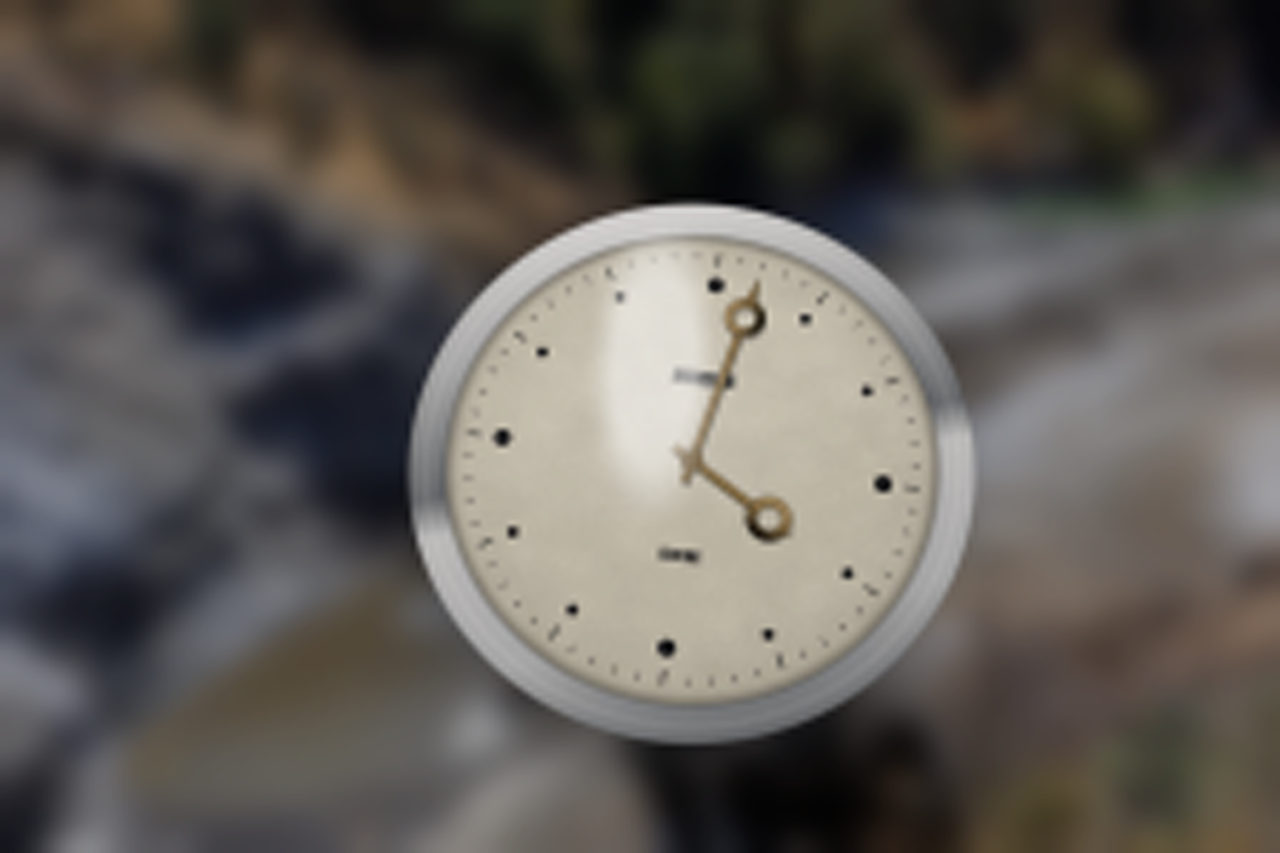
4:02
